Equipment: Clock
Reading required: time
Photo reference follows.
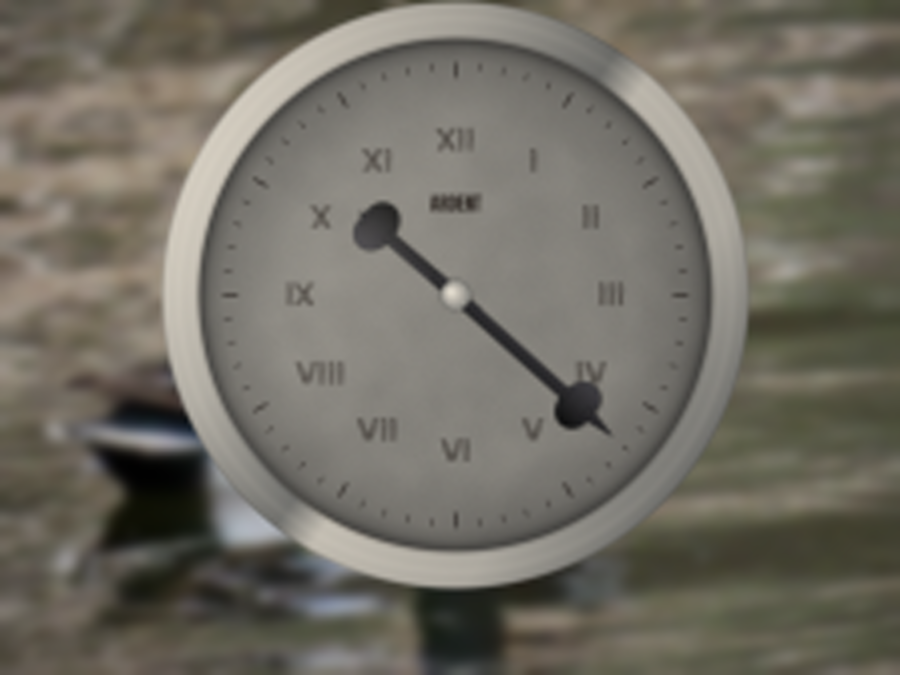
10:22
